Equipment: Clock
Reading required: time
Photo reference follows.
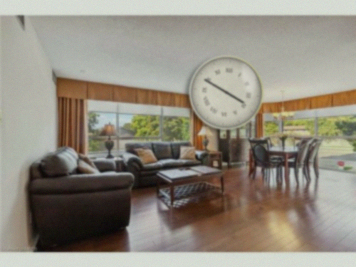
3:49
